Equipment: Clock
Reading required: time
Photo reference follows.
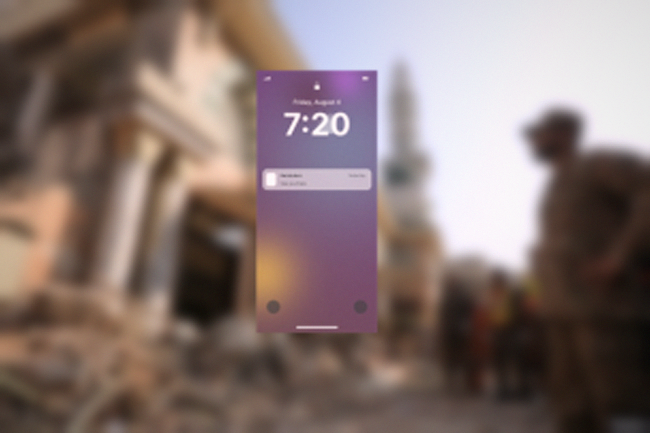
7:20
